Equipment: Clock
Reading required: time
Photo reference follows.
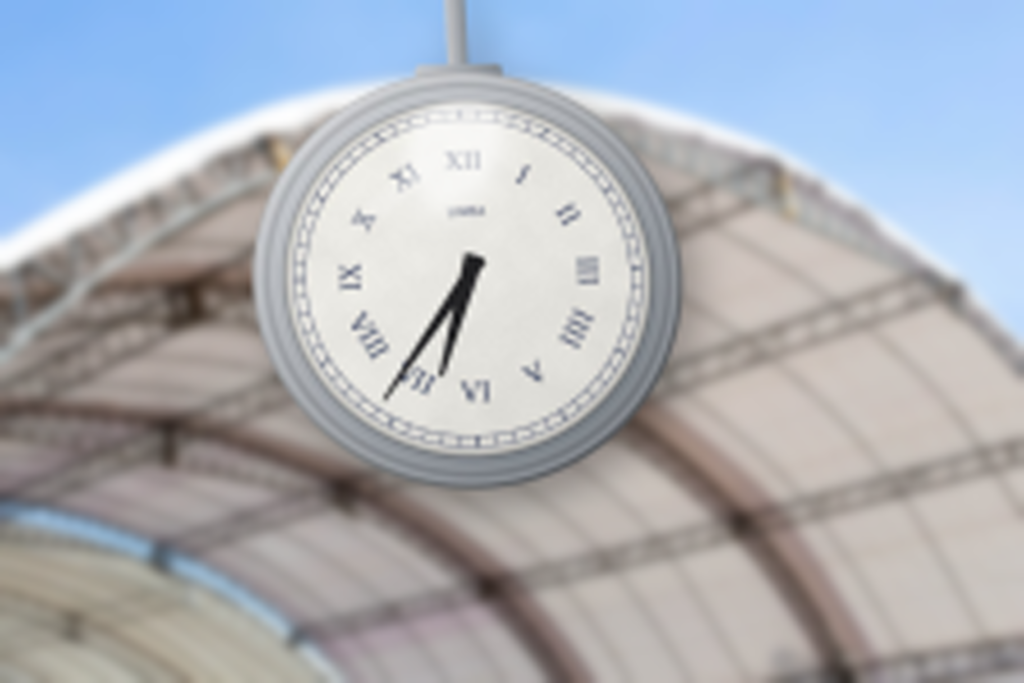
6:36
